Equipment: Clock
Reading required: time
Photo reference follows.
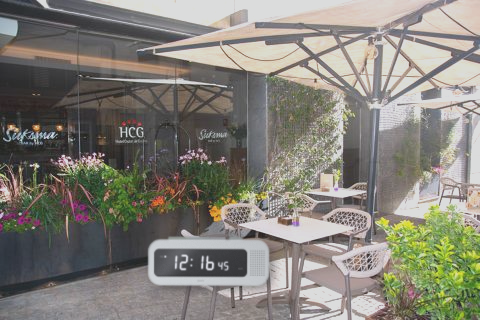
12:16
